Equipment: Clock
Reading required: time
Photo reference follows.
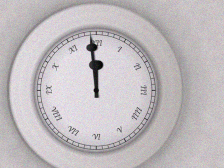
11:59
